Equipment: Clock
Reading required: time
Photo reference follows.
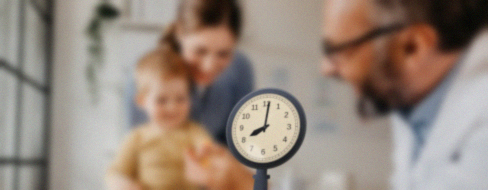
8:01
